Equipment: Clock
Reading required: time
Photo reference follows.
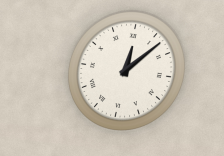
12:07
